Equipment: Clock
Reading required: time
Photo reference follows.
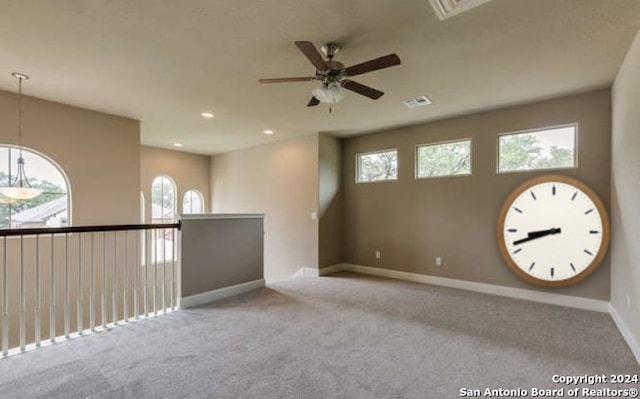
8:42
